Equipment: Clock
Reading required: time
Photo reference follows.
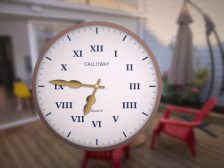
6:46
